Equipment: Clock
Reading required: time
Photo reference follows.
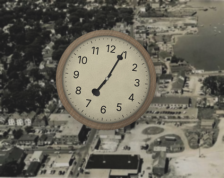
7:04
